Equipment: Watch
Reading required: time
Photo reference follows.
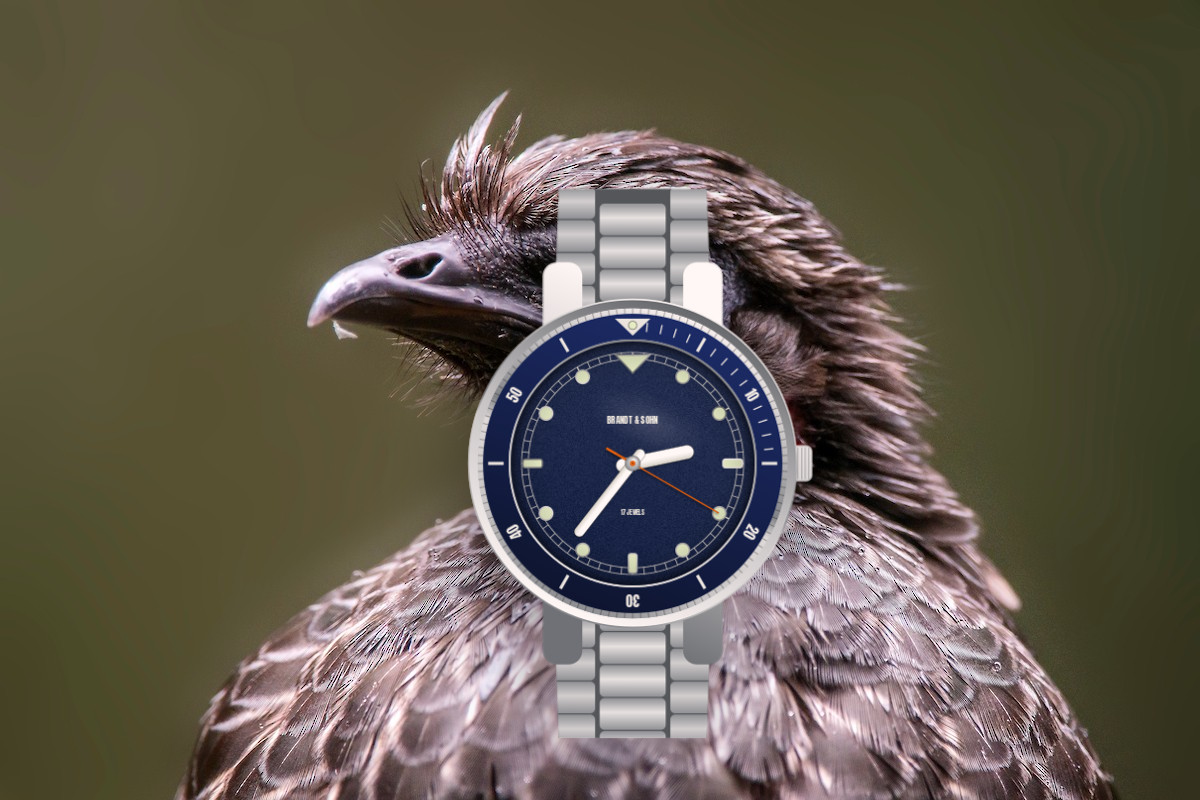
2:36:20
